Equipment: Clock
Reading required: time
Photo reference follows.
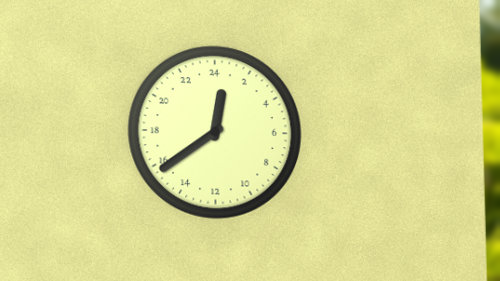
0:39
